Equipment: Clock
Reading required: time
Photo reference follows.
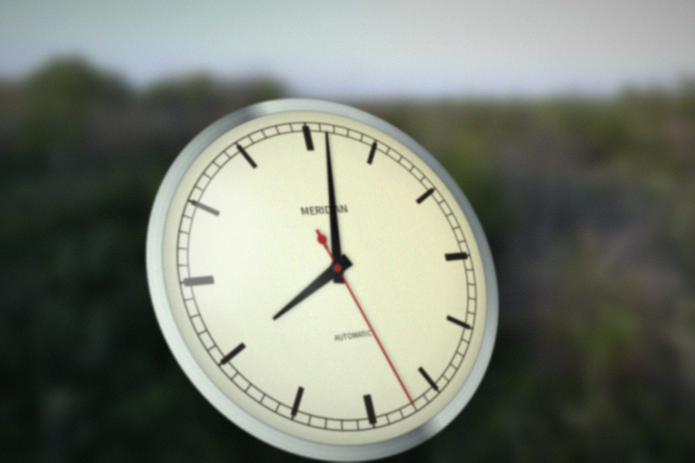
8:01:27
